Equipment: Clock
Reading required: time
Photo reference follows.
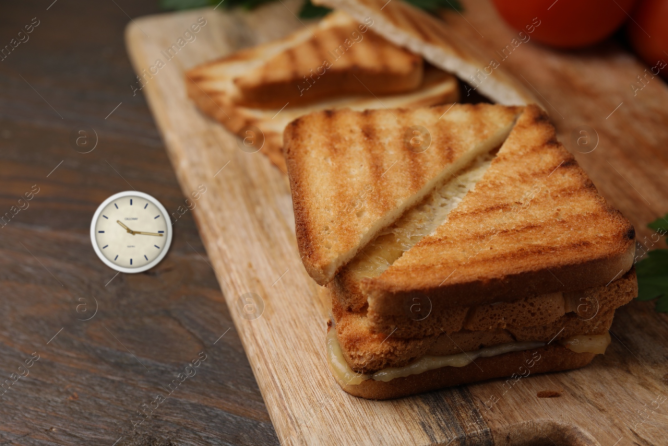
10:16
